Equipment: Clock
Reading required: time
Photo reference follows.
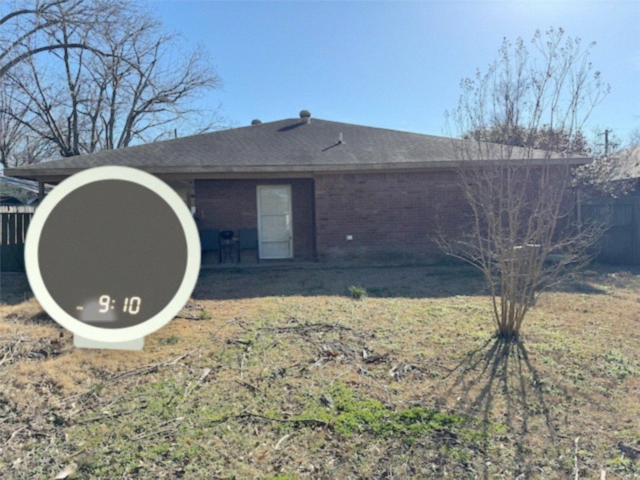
9:10
